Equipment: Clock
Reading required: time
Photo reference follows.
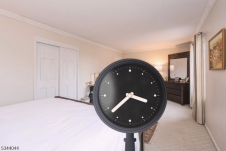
3:38
